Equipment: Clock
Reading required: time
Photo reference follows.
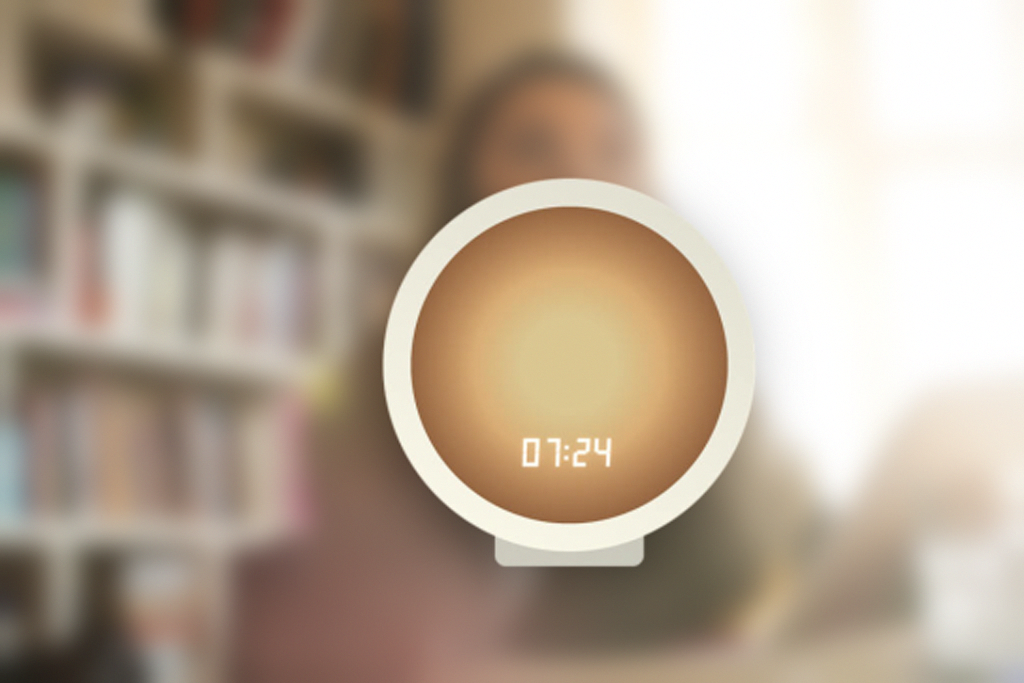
7:24
